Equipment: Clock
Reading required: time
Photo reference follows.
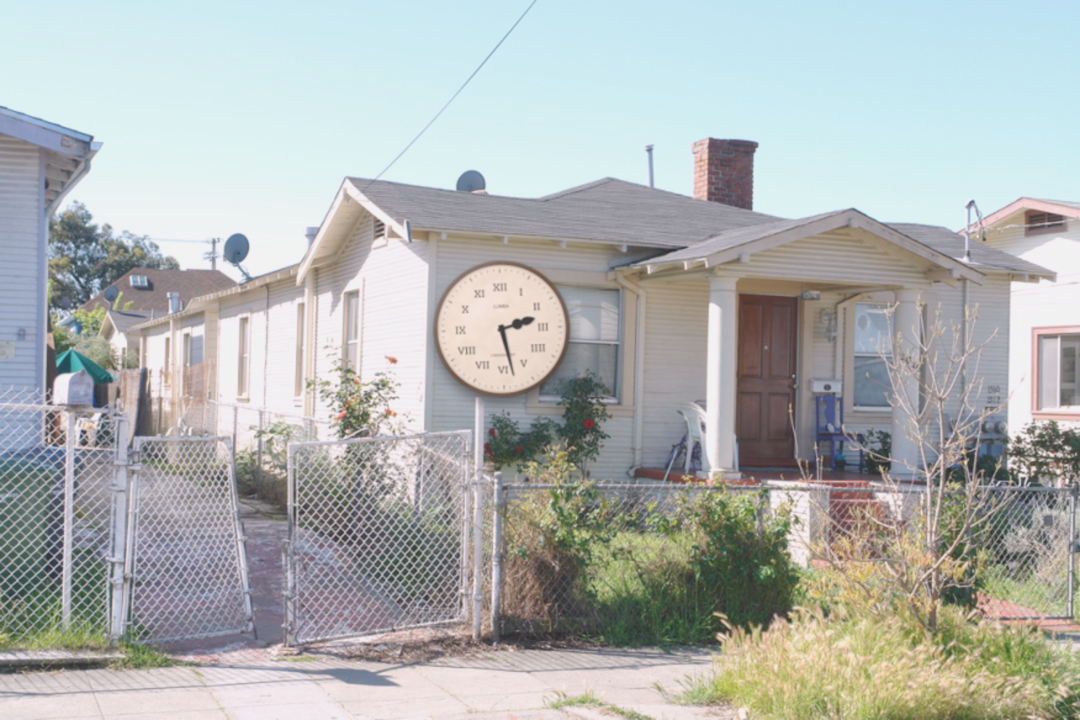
2:28
